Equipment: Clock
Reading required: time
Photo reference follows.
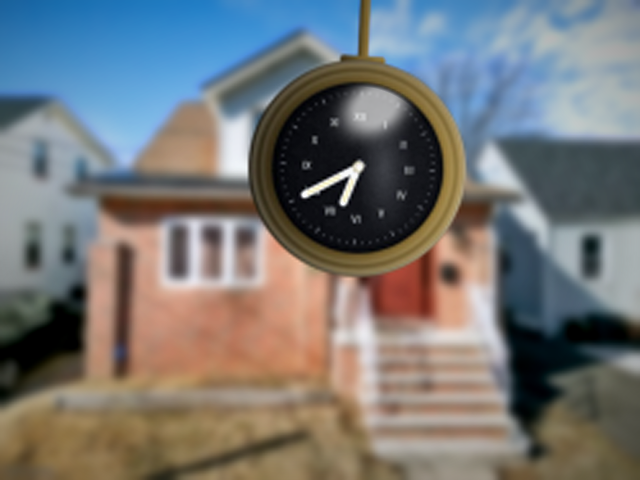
6:40
